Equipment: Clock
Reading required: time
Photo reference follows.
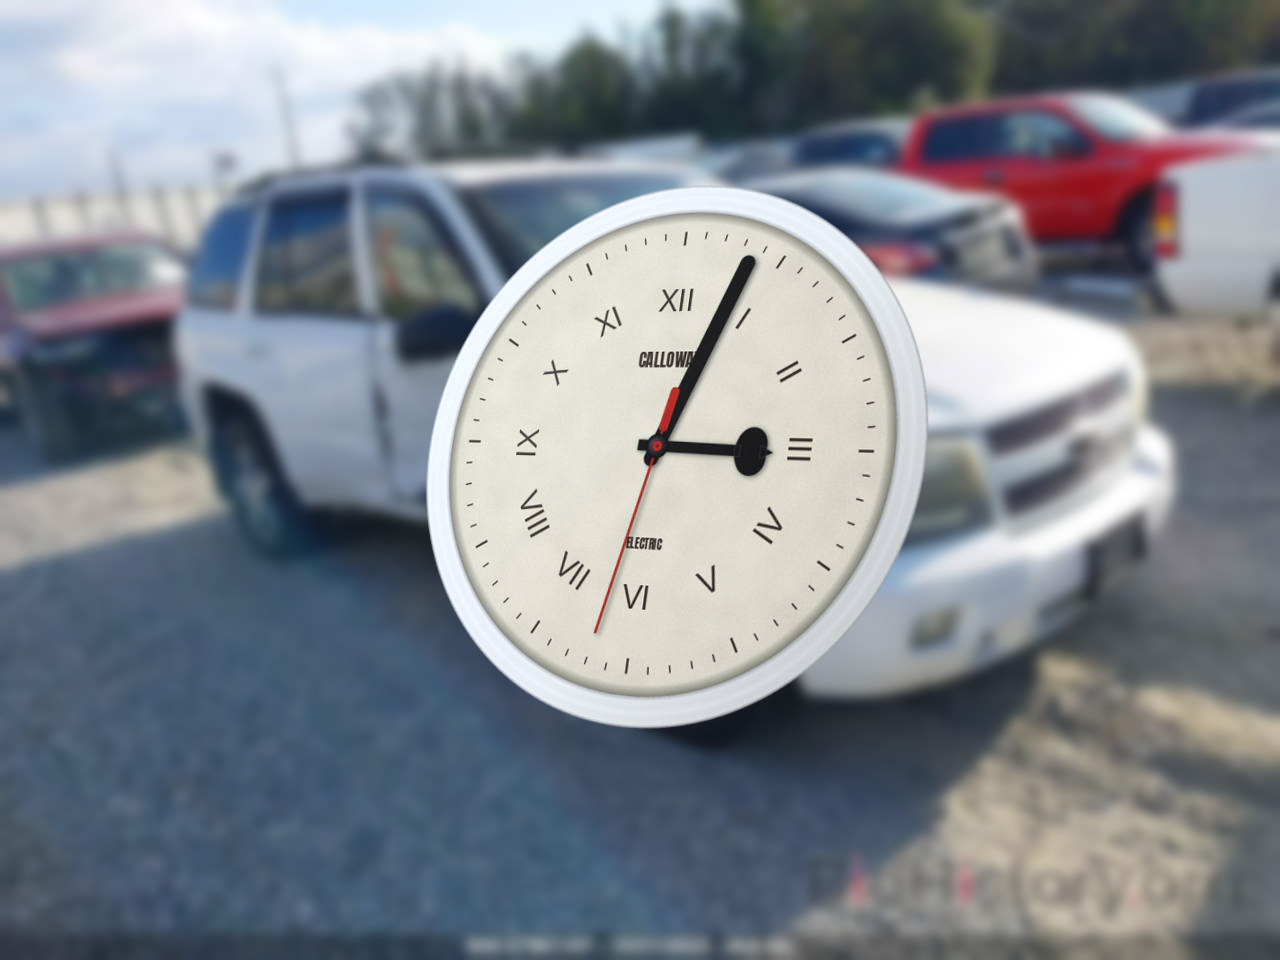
3:03:32
